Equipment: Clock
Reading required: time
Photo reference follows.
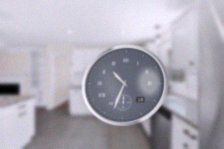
10:33
